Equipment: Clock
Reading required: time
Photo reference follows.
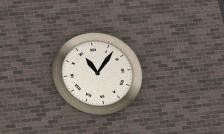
11:07
